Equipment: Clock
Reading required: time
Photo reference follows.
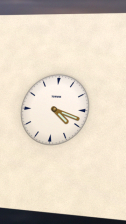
4:18
